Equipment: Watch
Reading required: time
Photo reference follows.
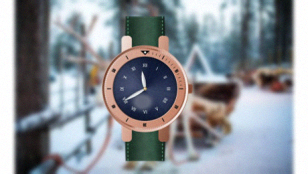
11:40
